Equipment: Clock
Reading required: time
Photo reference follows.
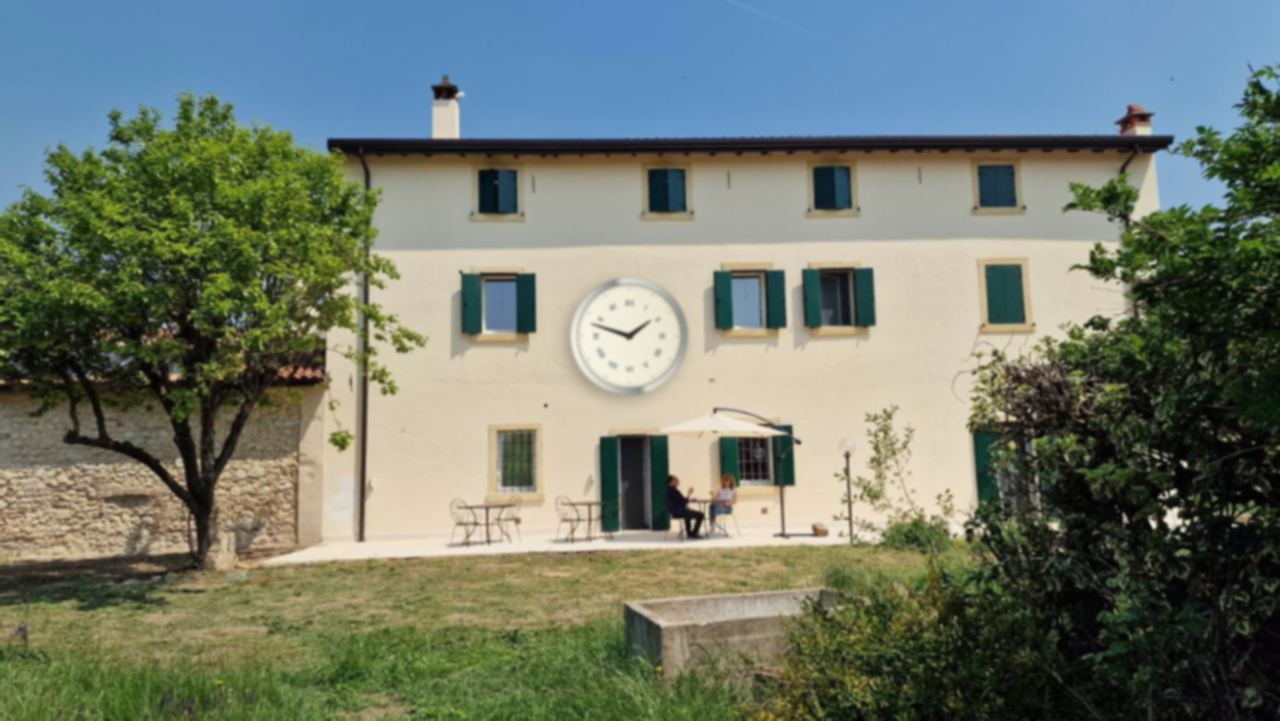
1:48
